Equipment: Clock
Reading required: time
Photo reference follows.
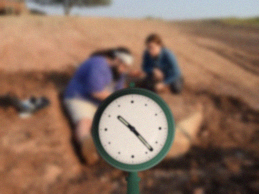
10:23
